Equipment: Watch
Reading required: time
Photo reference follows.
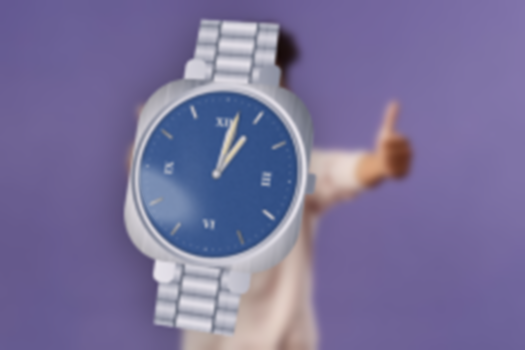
1:02
